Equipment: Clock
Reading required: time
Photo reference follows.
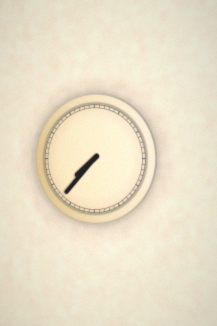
7:37
